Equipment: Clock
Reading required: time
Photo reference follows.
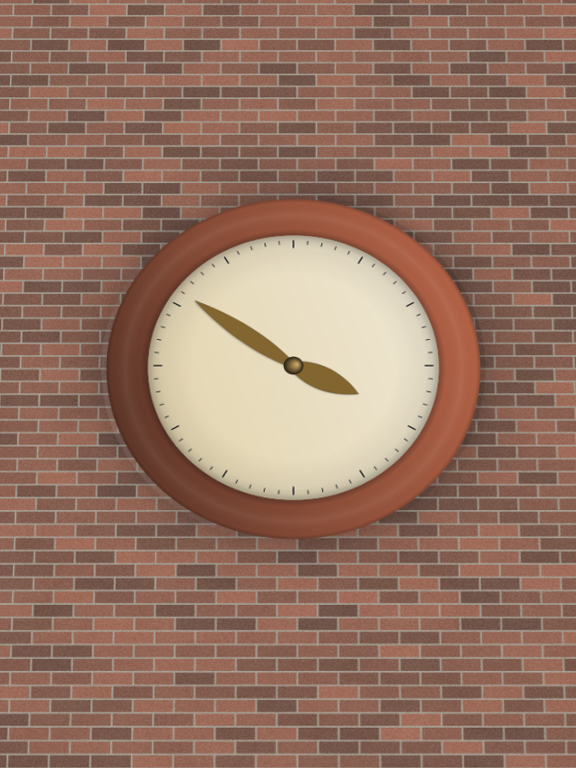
3:51
